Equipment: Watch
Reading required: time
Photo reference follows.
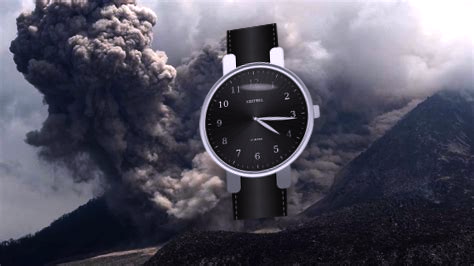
4:16
